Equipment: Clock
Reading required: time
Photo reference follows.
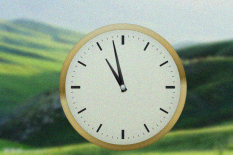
10:58
